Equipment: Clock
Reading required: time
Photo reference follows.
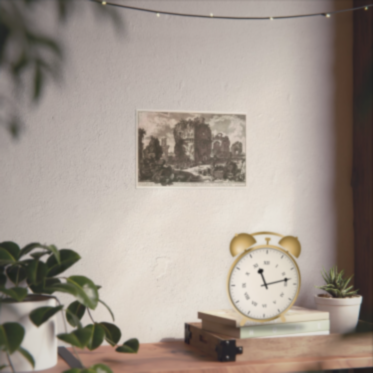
11:13
